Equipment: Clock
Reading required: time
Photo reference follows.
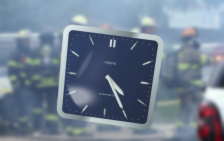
4:25
